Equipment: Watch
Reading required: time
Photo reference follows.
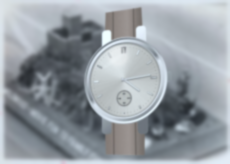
4:14
